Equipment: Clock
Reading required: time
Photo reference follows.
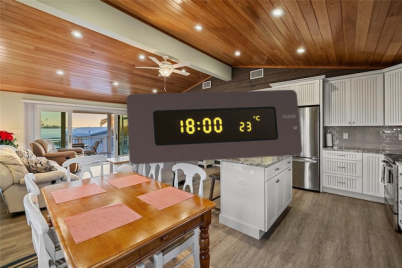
18:00
